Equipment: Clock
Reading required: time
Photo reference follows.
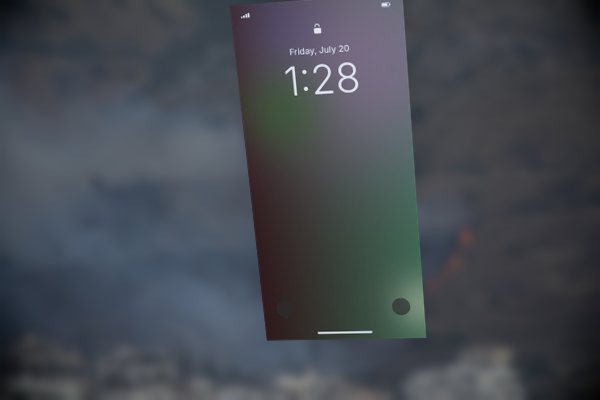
1:28
